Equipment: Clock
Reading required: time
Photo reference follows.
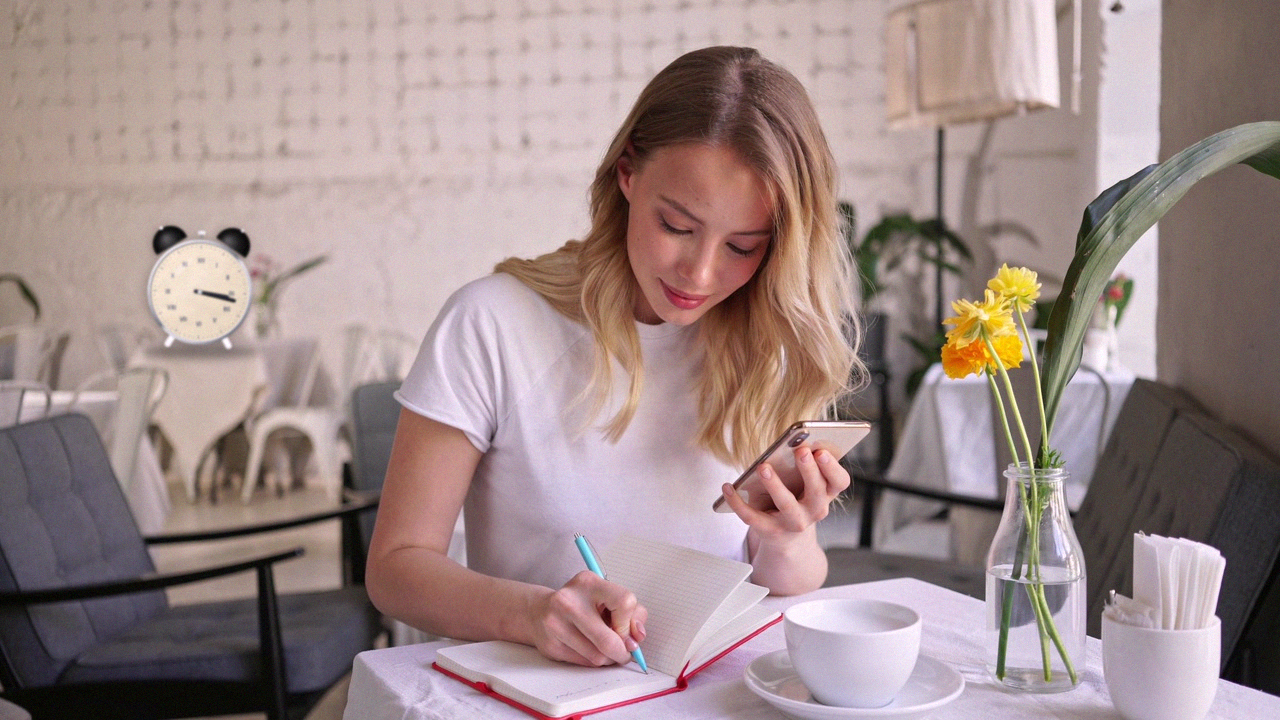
3:17
